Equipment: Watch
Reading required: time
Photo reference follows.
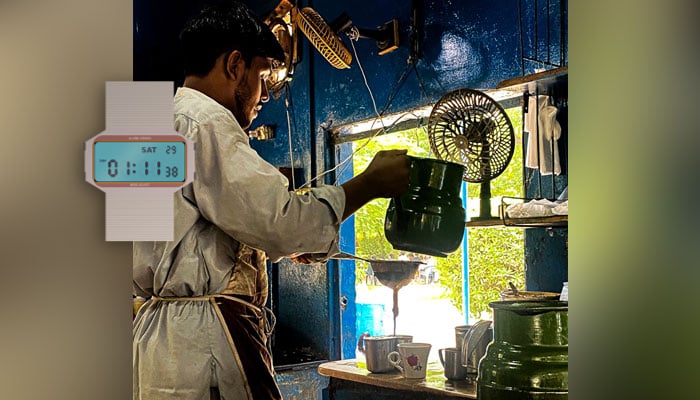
1:11:38
